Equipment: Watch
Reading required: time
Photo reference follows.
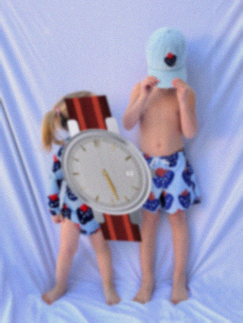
5:28
